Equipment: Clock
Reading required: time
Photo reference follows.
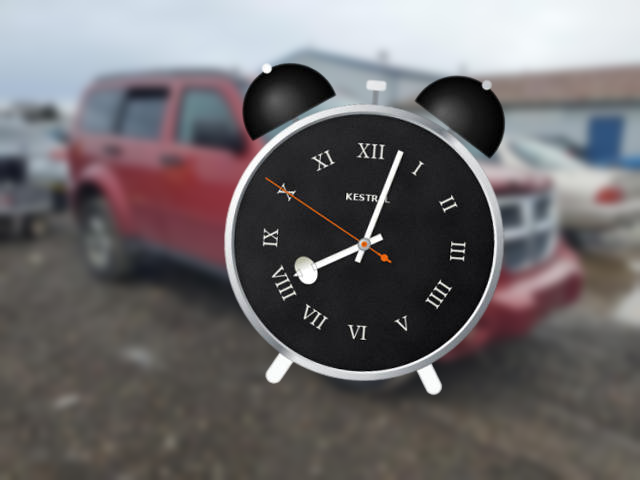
8:02:50
